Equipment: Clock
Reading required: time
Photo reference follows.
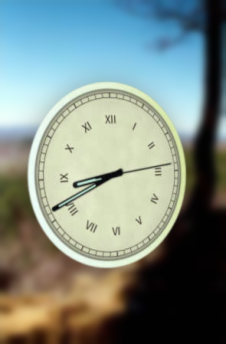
8:41:14
